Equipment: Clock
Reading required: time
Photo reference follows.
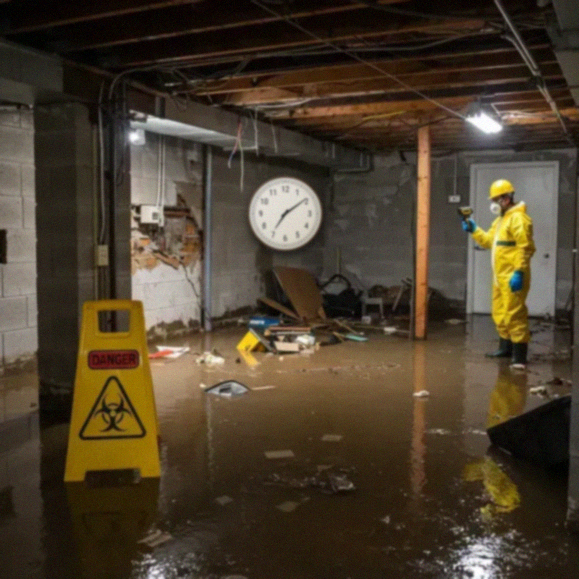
7:09
